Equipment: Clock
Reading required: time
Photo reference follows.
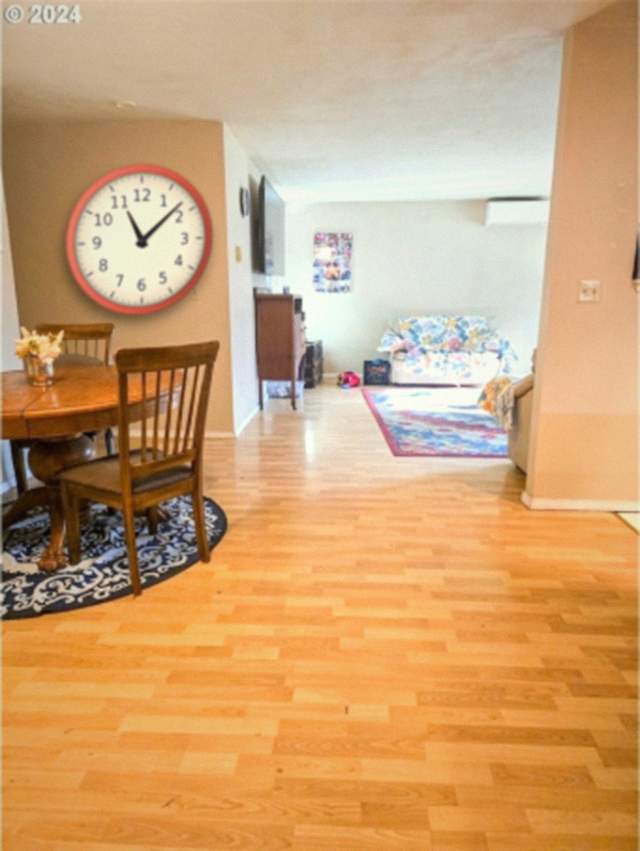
11:08
